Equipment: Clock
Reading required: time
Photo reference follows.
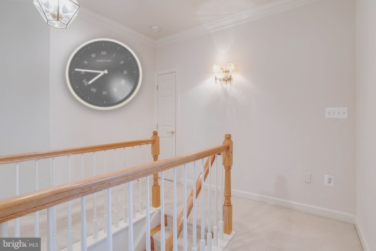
7:46
